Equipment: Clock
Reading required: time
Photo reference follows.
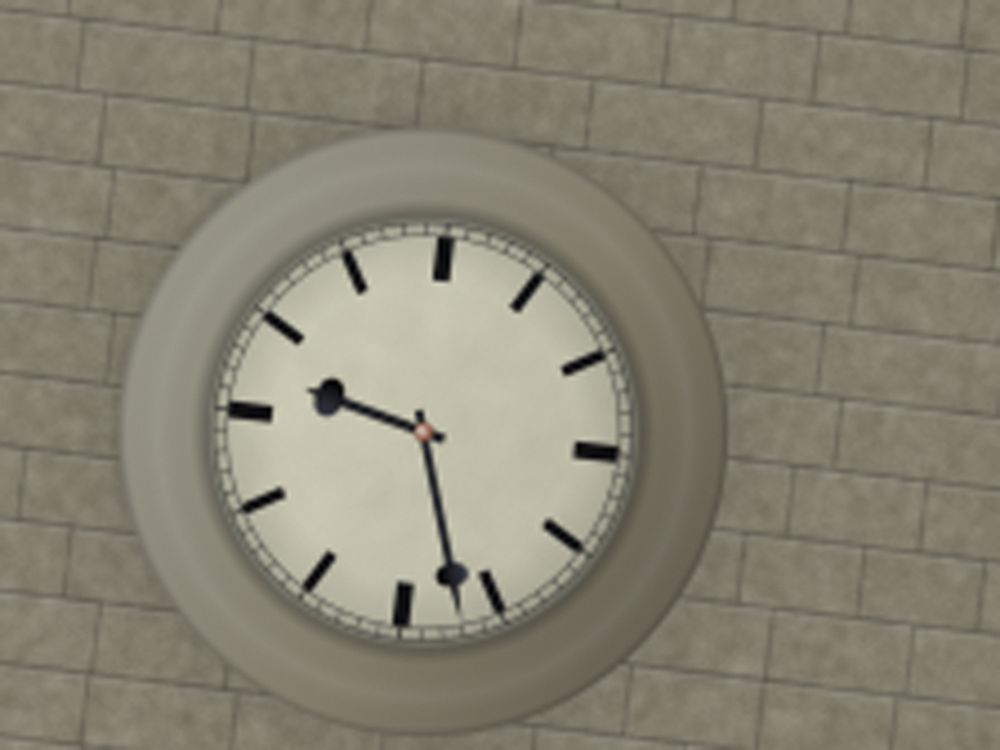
9:27
